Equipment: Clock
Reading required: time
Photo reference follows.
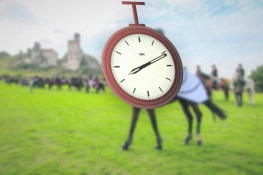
8:11
